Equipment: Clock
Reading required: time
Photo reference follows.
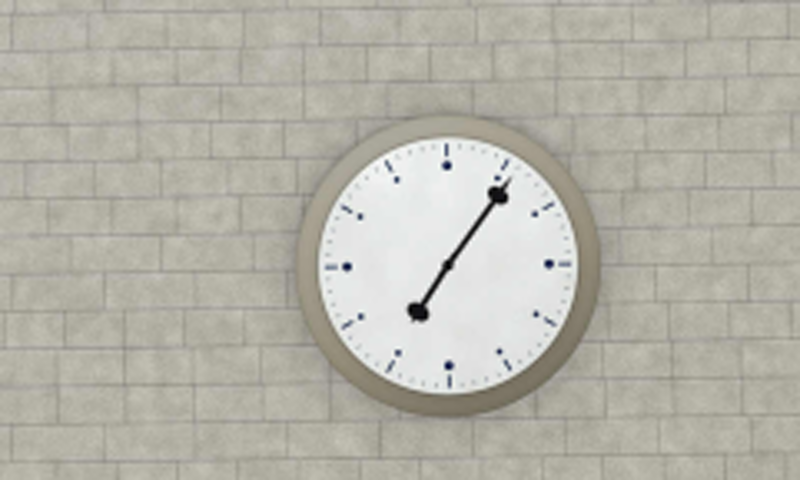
7:06
